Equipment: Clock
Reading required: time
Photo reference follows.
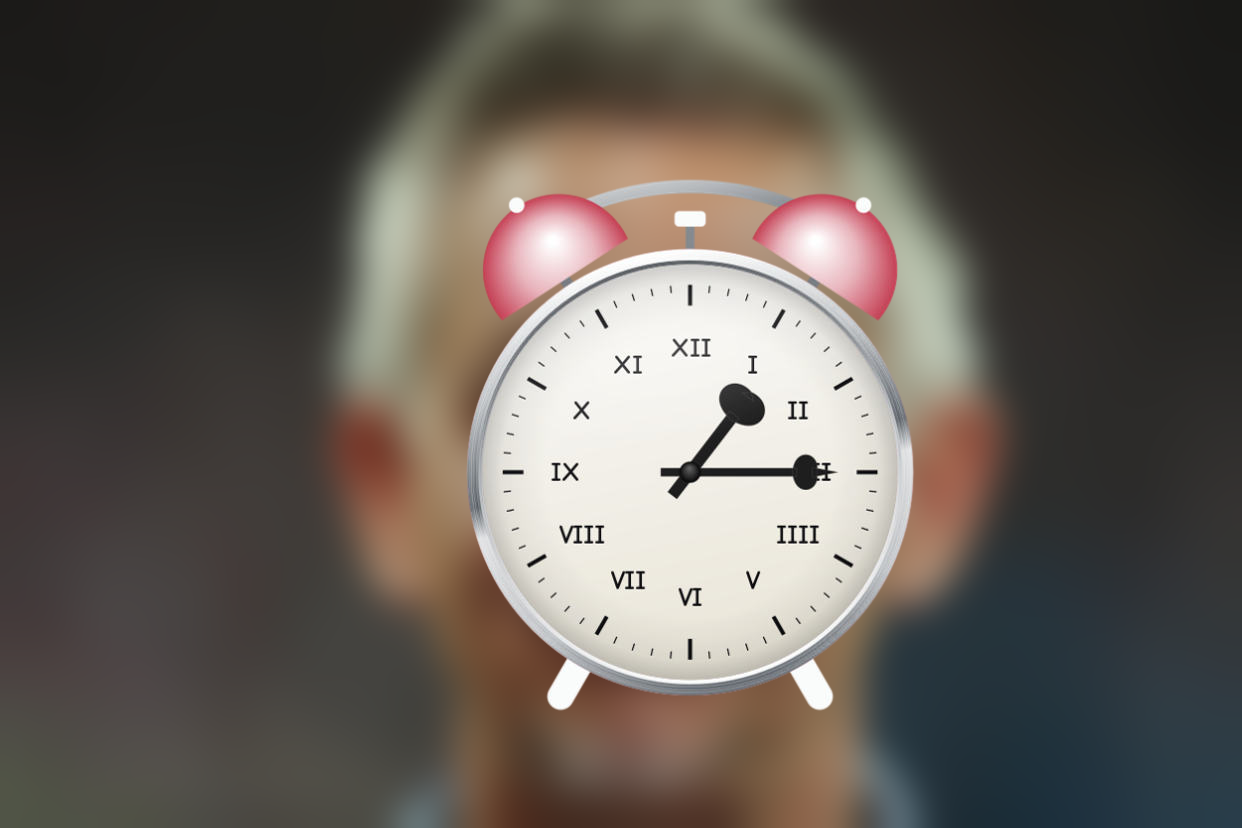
1:15
